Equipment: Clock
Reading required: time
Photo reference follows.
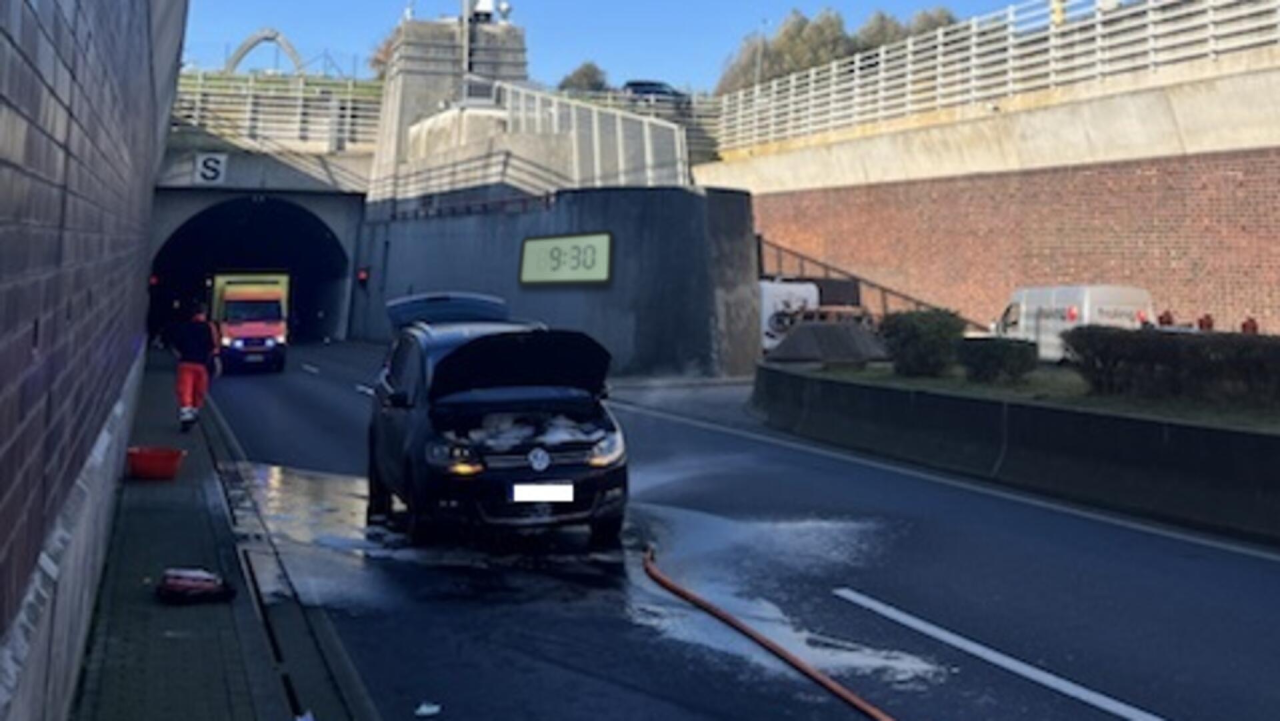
9:30
